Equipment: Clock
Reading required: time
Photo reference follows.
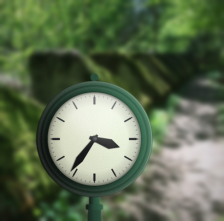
3:36
